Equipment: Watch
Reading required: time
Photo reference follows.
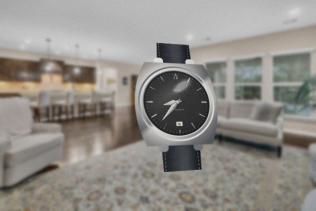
8:37
